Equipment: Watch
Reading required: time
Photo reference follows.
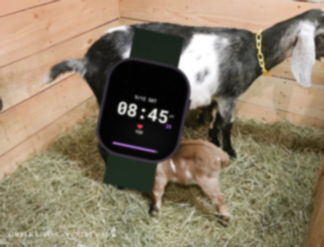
8:45
